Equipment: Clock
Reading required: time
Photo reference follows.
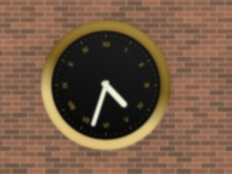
4:33
